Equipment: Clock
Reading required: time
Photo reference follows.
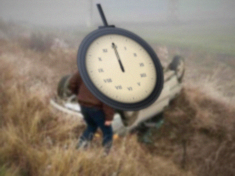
12:00
